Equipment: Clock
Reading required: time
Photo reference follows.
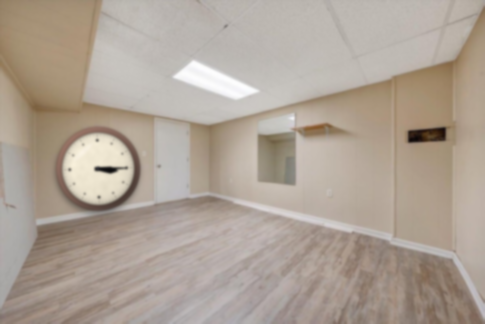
3:15
